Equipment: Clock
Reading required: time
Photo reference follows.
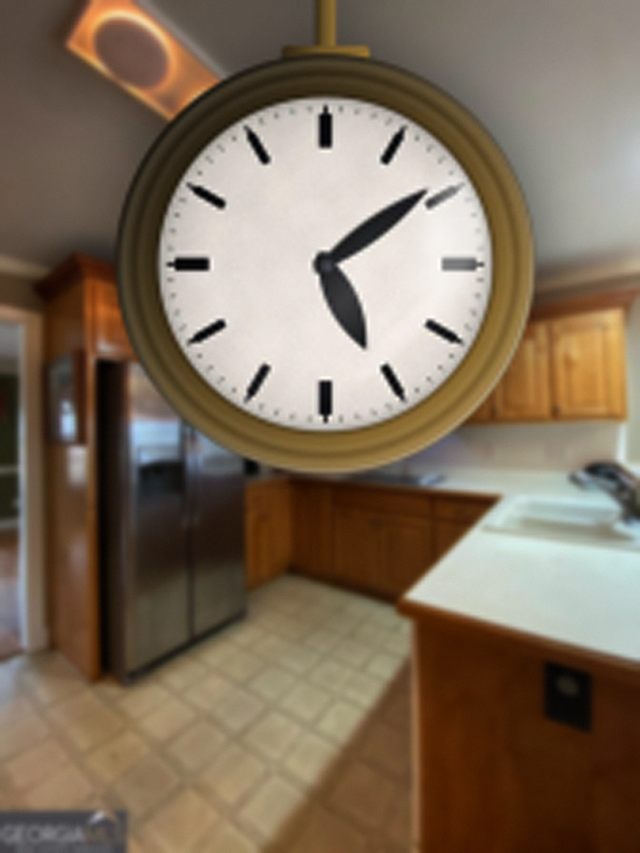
5:09
